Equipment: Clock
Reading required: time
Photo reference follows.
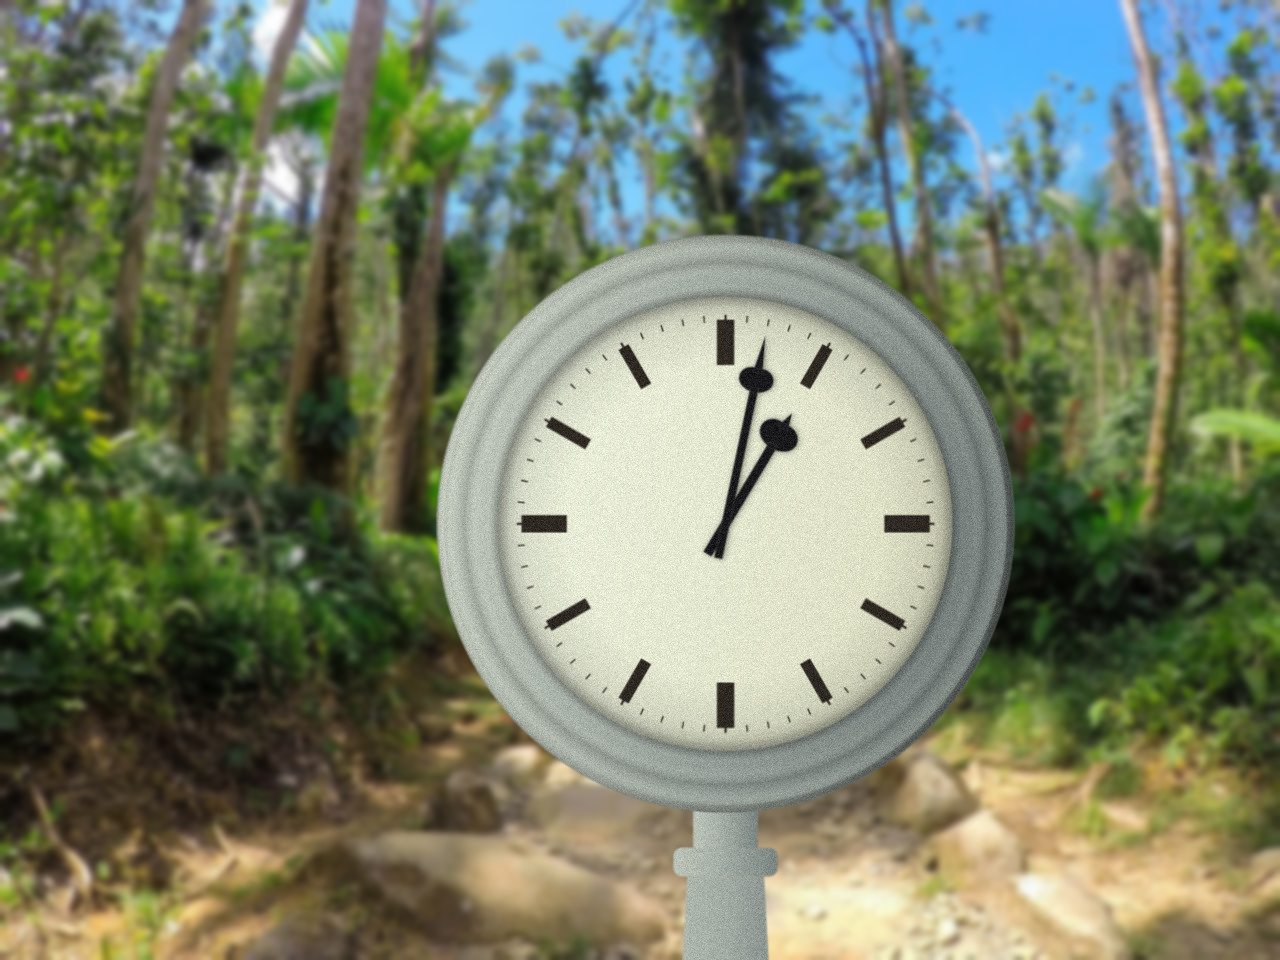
1:02
